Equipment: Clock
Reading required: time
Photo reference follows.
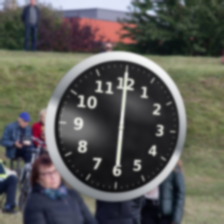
6:00
